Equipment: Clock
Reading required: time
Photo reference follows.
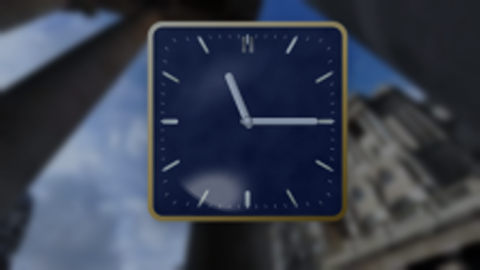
11:15
